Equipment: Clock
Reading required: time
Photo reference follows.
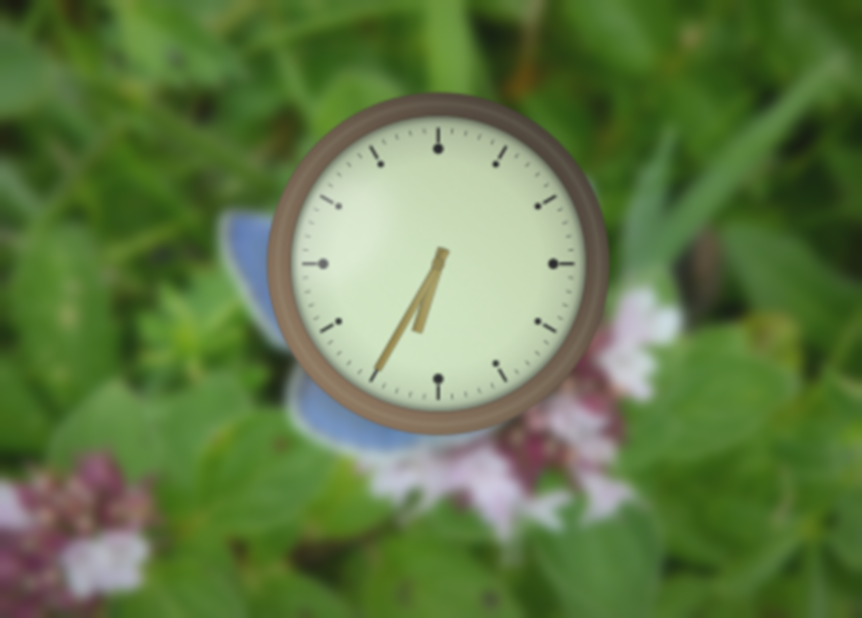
6:35
